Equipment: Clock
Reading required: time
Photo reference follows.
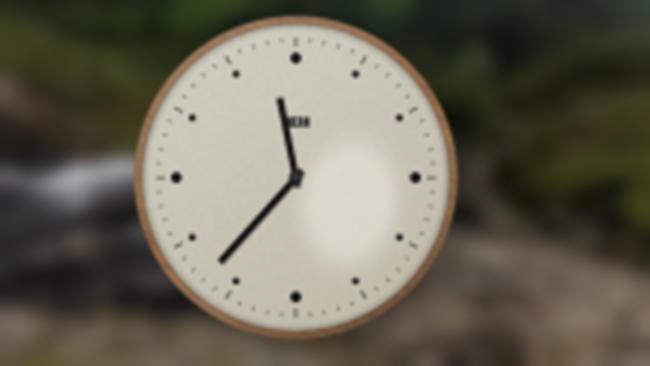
11:37
